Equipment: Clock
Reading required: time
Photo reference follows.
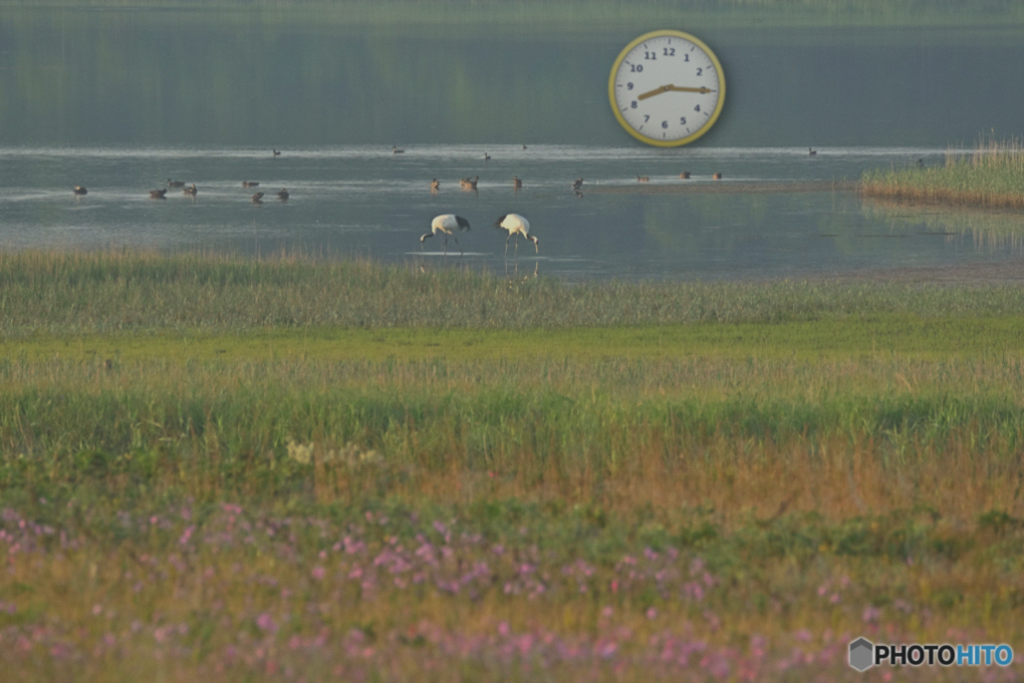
8:15
